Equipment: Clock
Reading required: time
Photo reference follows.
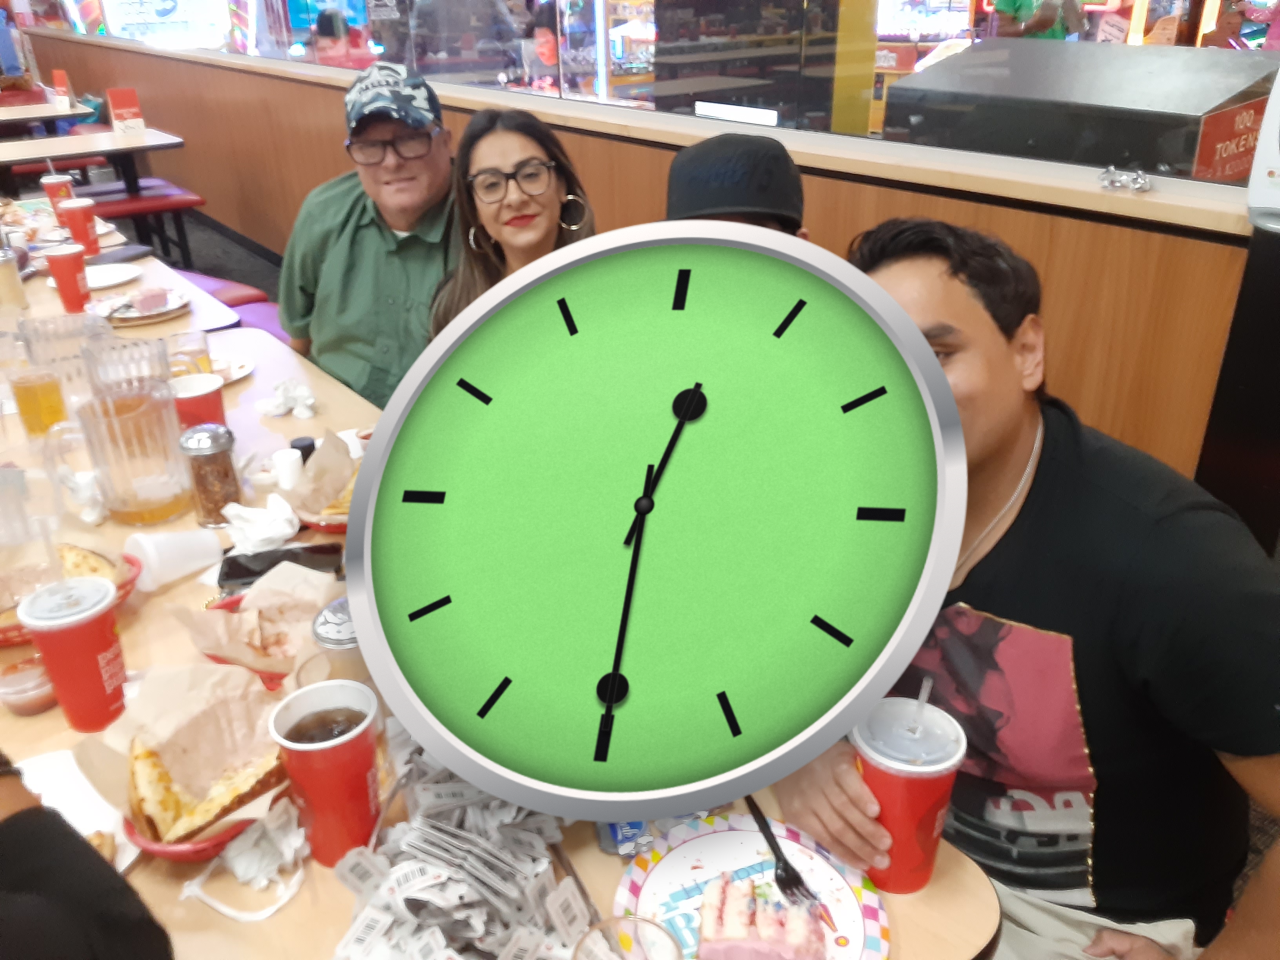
12:30
